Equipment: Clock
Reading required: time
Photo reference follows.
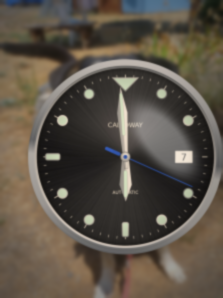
5:59:19
